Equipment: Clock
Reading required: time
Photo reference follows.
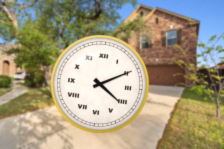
4:10
